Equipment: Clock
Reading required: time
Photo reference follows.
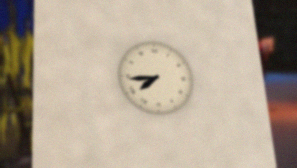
7:44
